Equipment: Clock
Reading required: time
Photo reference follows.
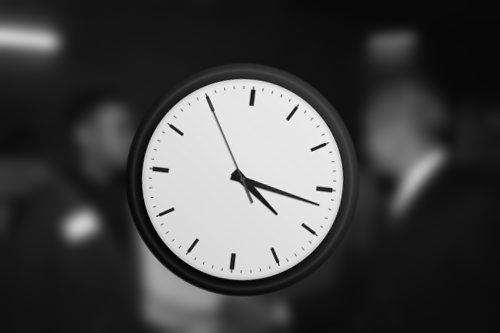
4:16:55
